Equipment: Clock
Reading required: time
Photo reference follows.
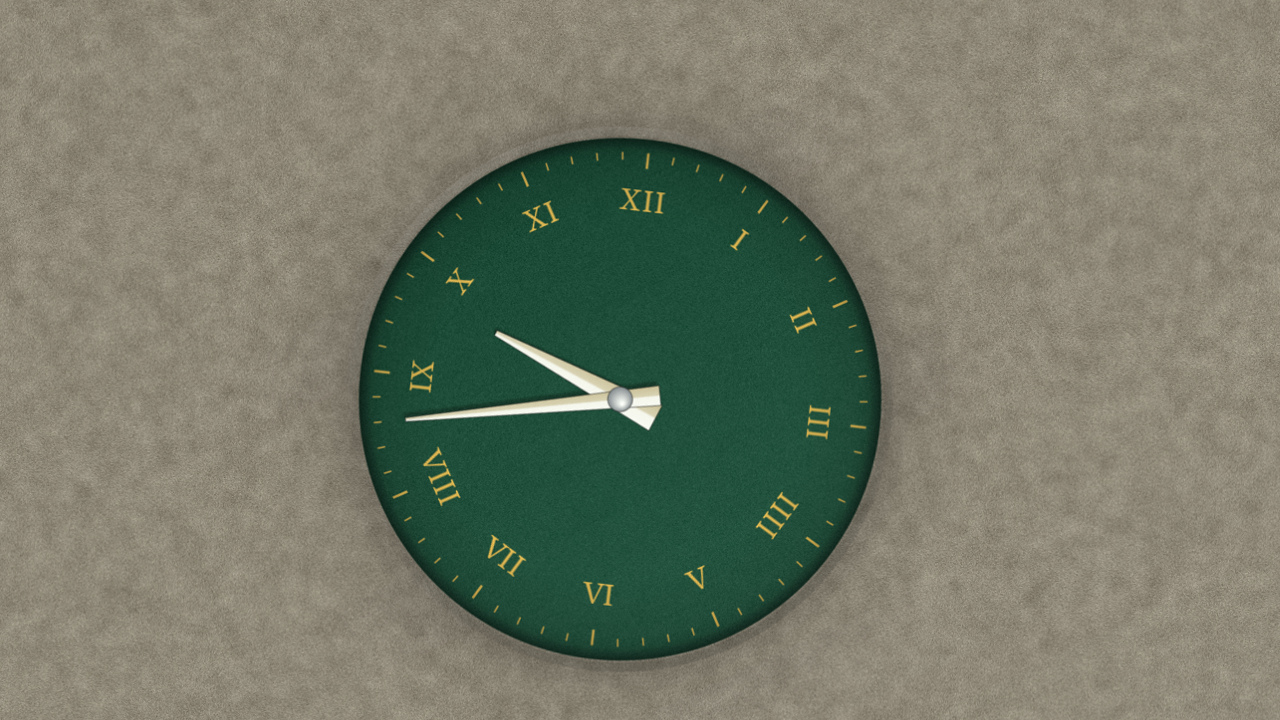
9:43
